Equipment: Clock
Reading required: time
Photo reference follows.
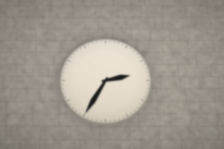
2:35
